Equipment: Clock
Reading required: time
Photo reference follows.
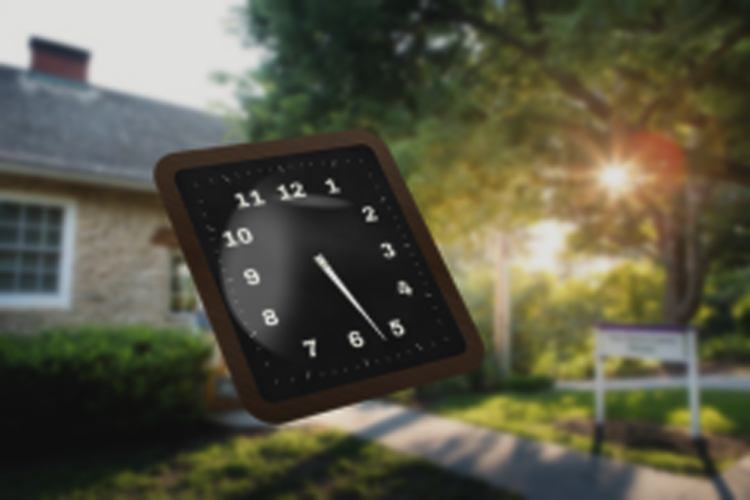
5:27
